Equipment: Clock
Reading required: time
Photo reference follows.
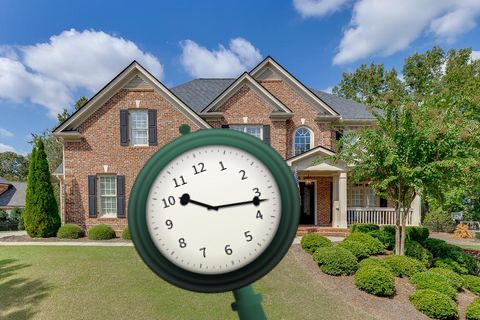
10:17
